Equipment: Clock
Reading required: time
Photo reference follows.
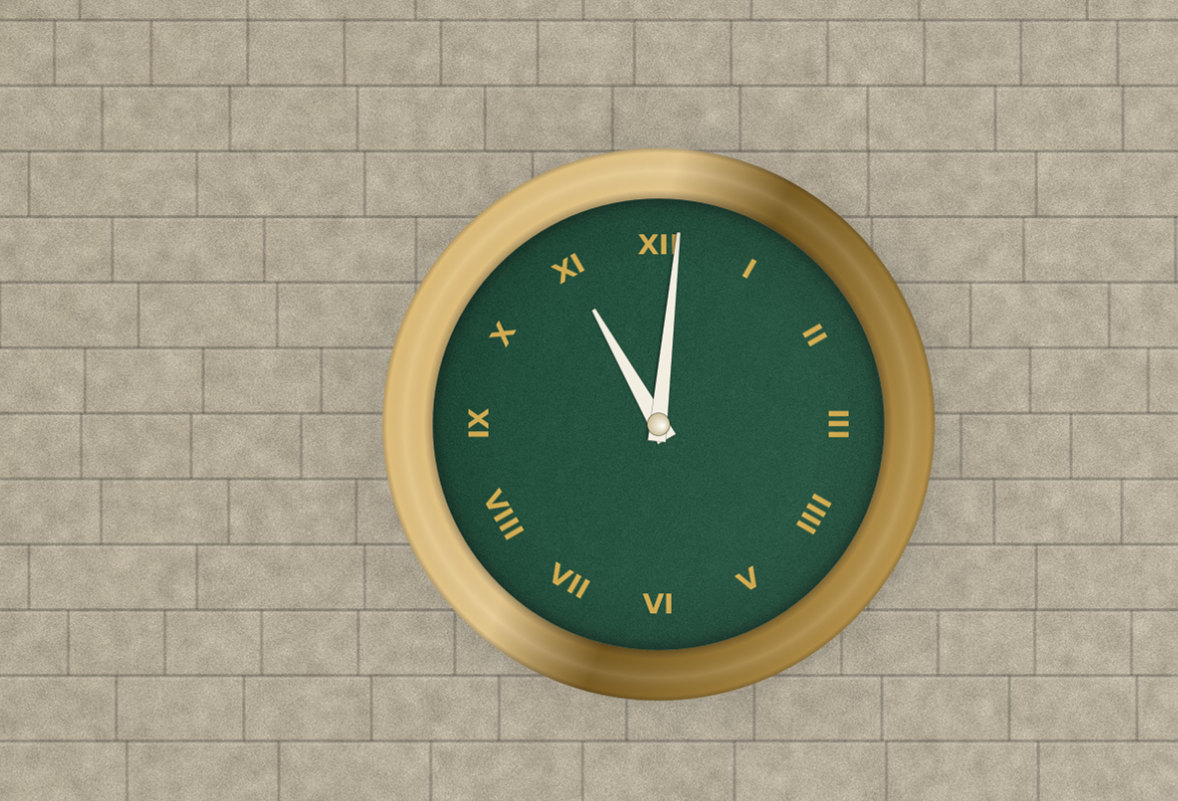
11:01
